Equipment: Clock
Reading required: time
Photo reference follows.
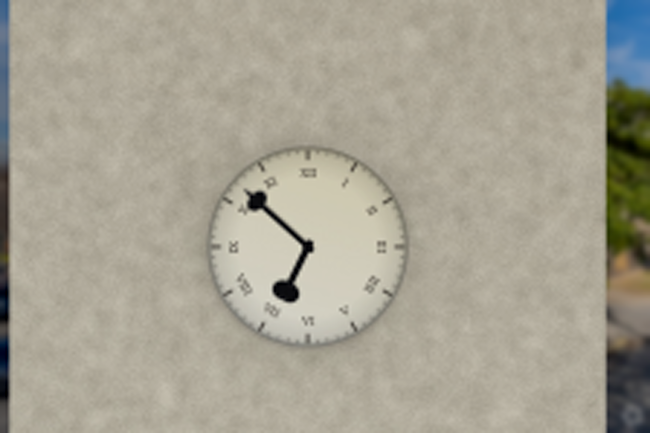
6:52
